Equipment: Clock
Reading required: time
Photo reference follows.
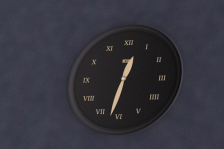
12:32
